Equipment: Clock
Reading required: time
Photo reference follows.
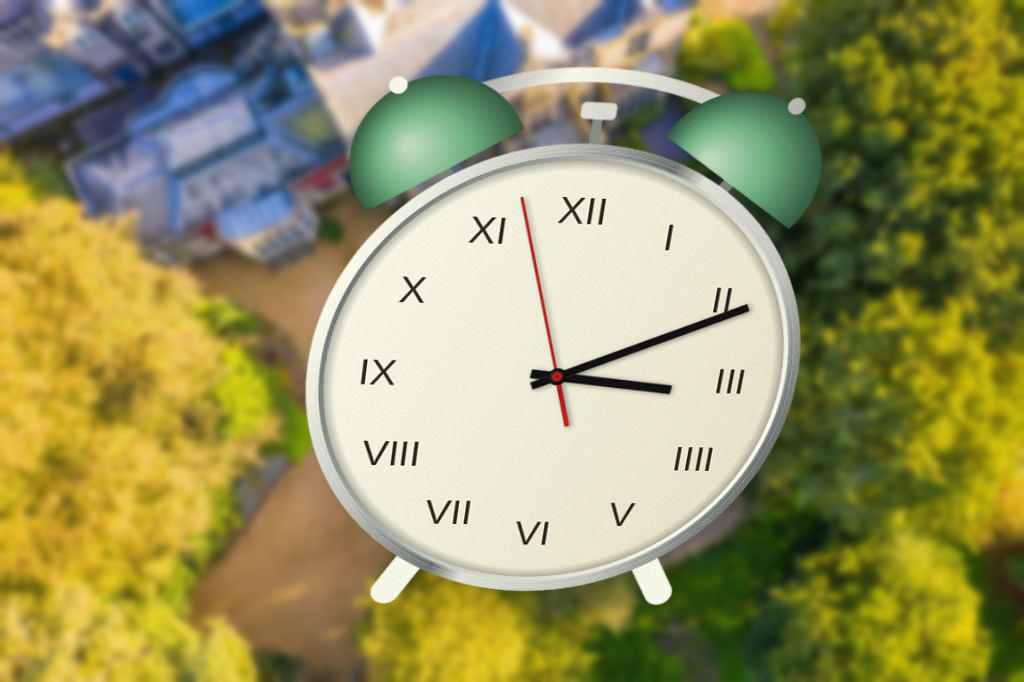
3:10:57
